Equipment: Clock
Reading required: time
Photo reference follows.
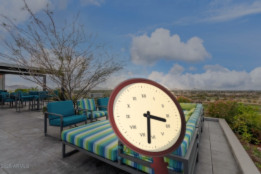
3:32
